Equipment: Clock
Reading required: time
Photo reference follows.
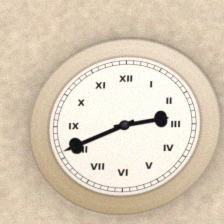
2:41
